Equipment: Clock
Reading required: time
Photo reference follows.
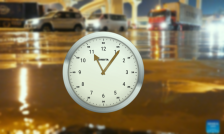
11:06
